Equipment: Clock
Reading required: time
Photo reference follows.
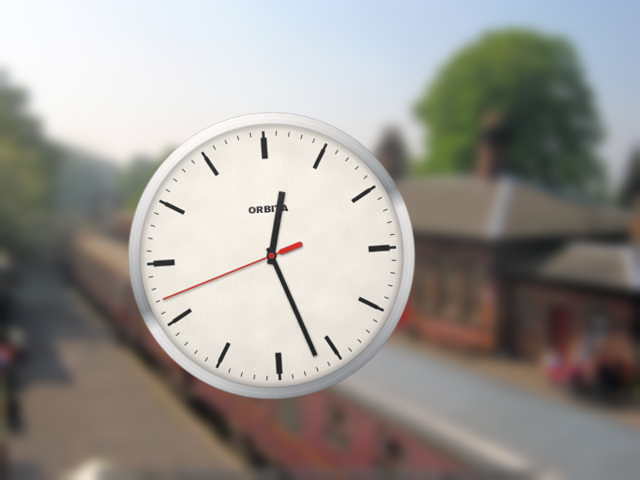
12:26:42
